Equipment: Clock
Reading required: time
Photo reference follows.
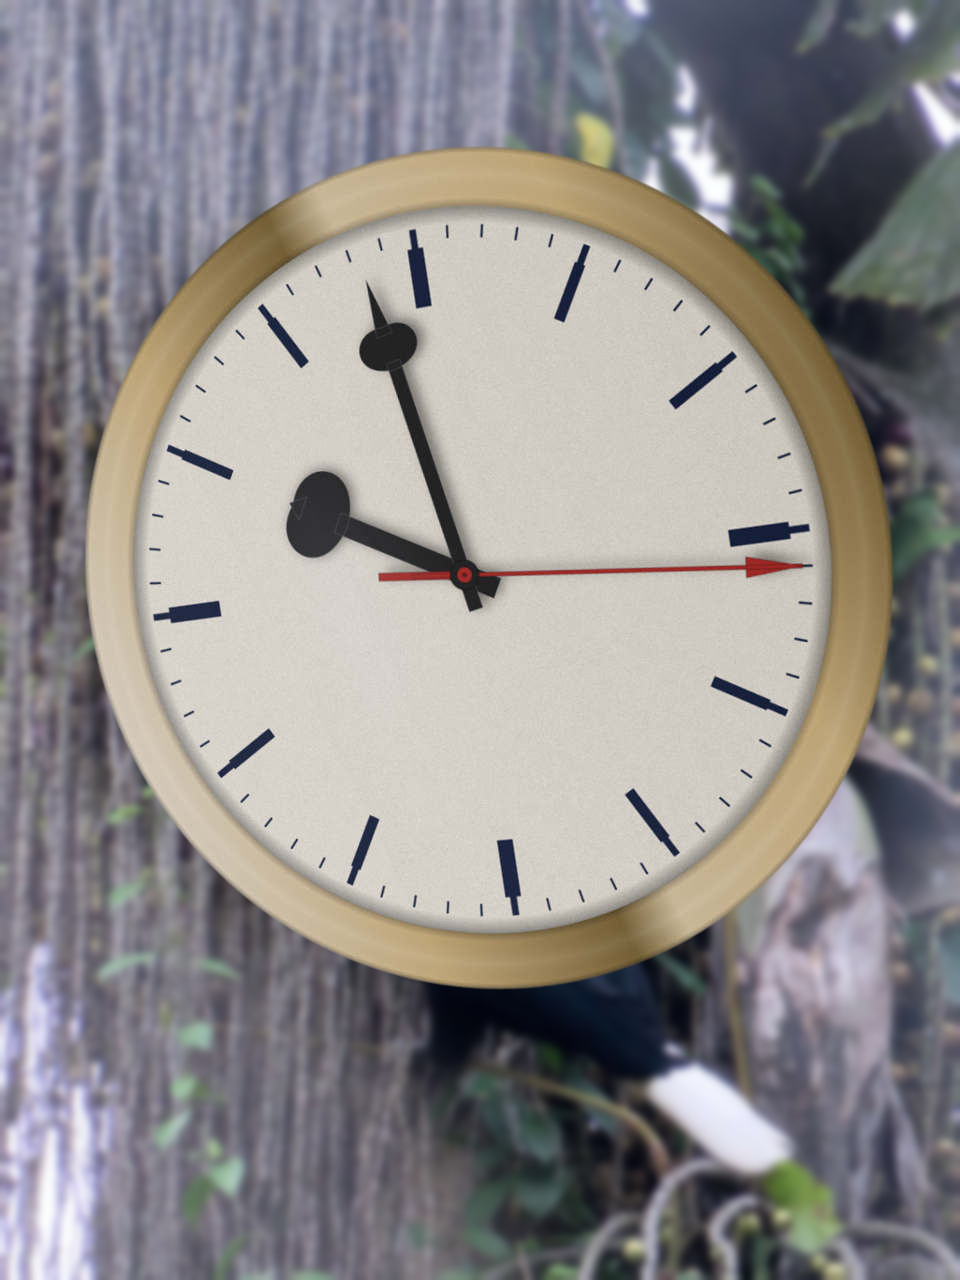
9:58:16
